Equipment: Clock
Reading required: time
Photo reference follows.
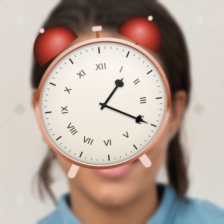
1:20
